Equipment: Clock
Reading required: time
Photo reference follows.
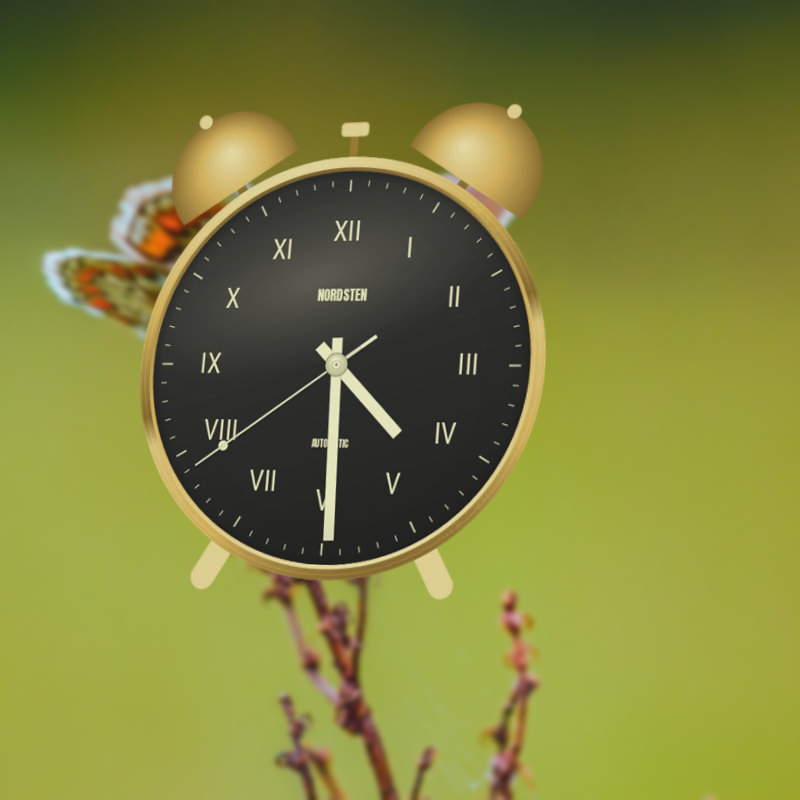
4:29:39
